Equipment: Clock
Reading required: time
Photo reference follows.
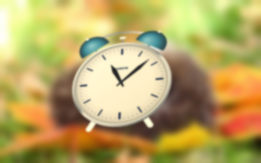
11:08
